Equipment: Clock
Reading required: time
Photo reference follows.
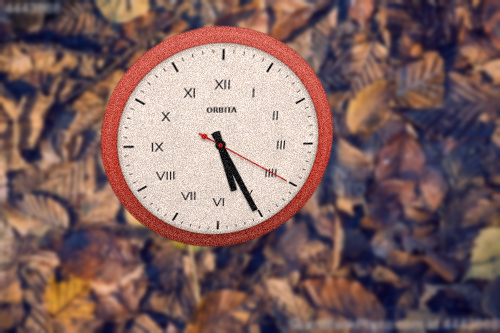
5:25:20
